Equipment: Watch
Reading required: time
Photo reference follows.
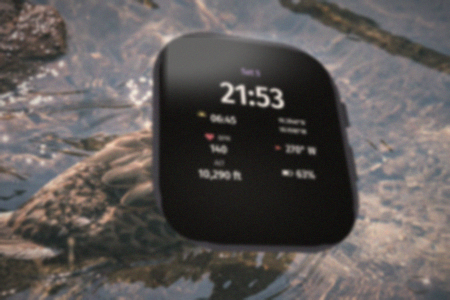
21:53
